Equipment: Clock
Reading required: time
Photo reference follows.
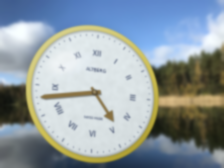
4:43
